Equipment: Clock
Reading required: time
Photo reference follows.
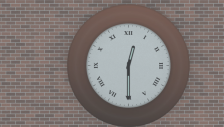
12:30
